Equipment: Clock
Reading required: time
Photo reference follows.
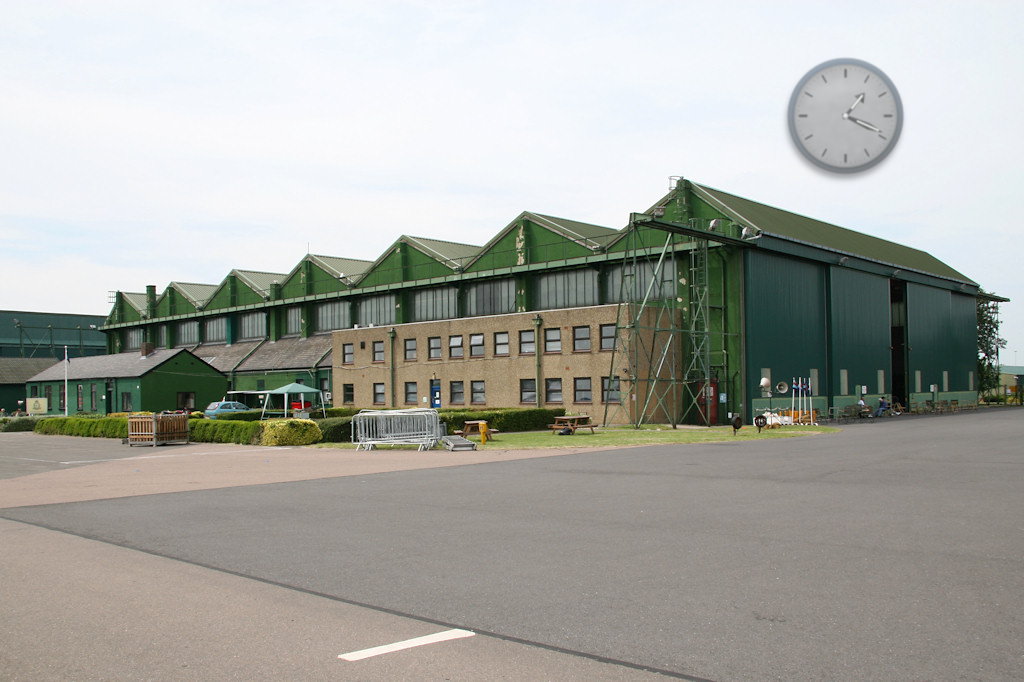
1:19
